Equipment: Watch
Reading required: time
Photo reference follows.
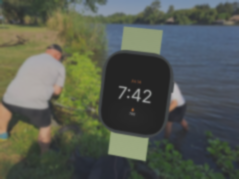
7:42
